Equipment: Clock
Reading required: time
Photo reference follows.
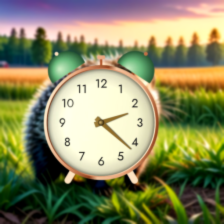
2:22
